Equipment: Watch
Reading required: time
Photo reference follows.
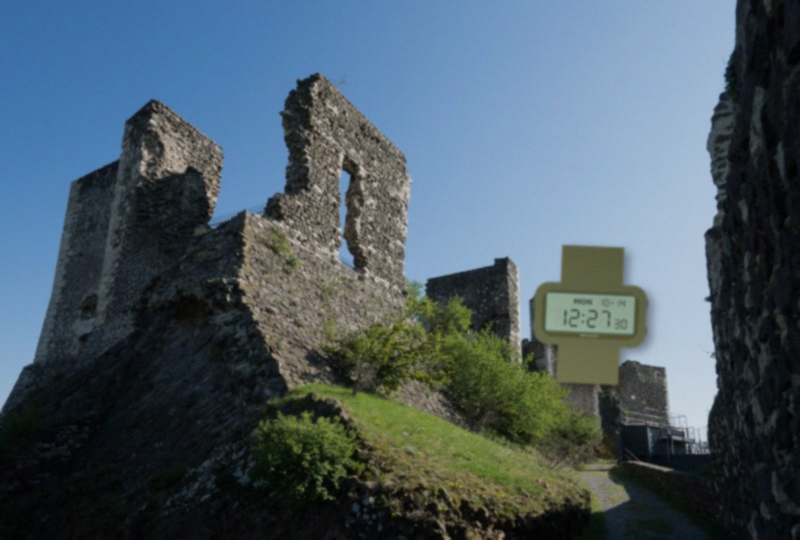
12:27
